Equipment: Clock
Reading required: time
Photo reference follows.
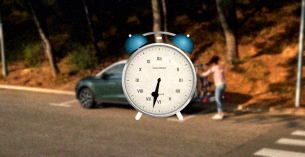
6:32
